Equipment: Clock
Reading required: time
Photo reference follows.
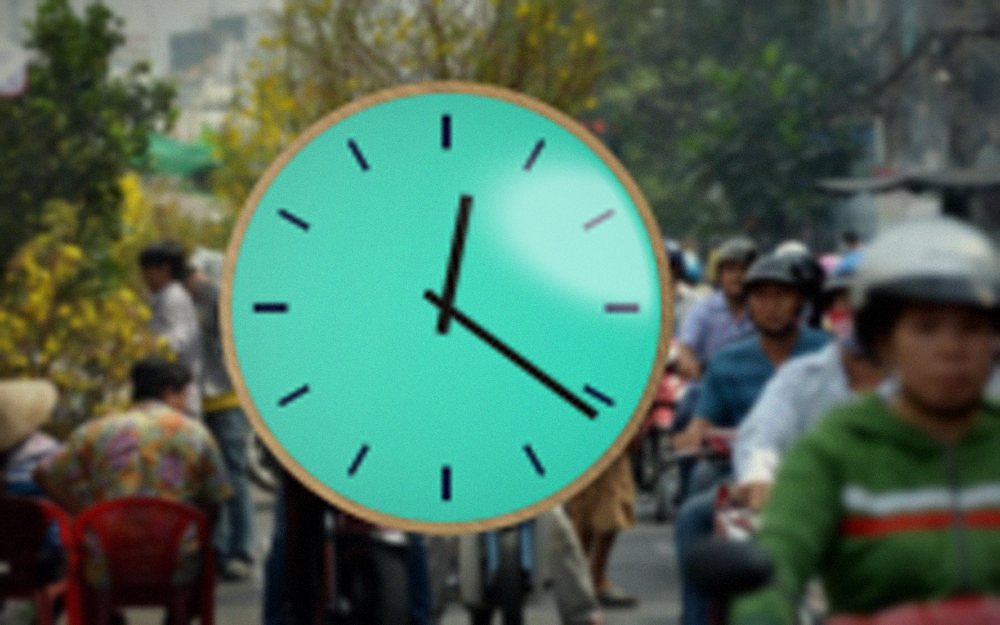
12:21
